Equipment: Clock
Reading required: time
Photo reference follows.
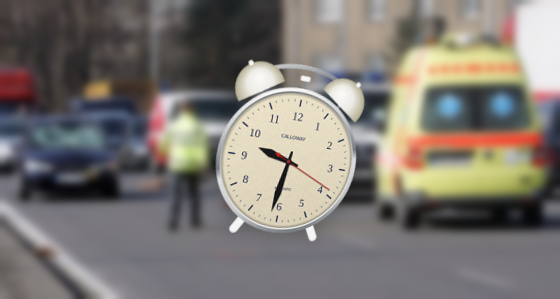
9:31:19
